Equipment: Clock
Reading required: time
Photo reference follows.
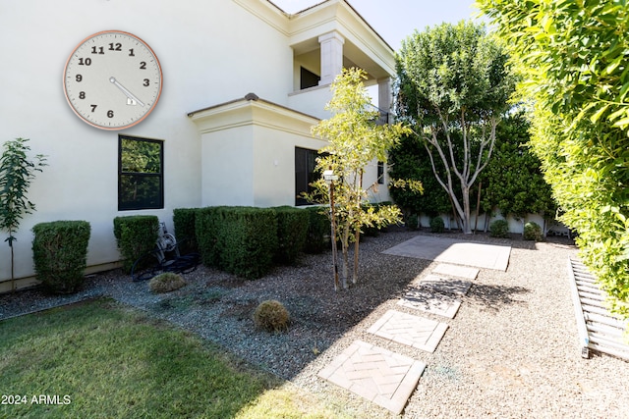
4:21
